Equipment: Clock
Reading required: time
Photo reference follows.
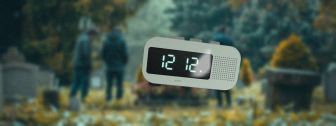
12:12
